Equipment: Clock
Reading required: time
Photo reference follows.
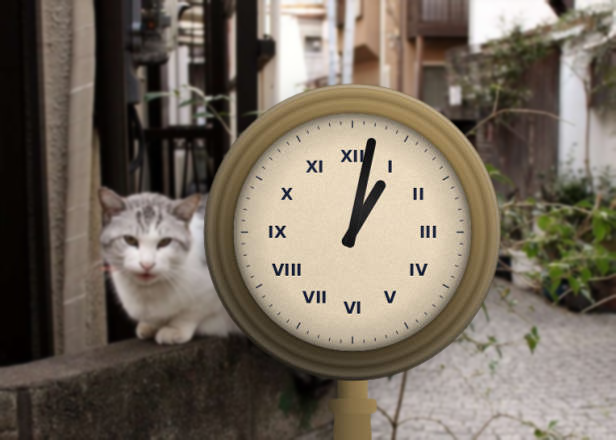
1:02
